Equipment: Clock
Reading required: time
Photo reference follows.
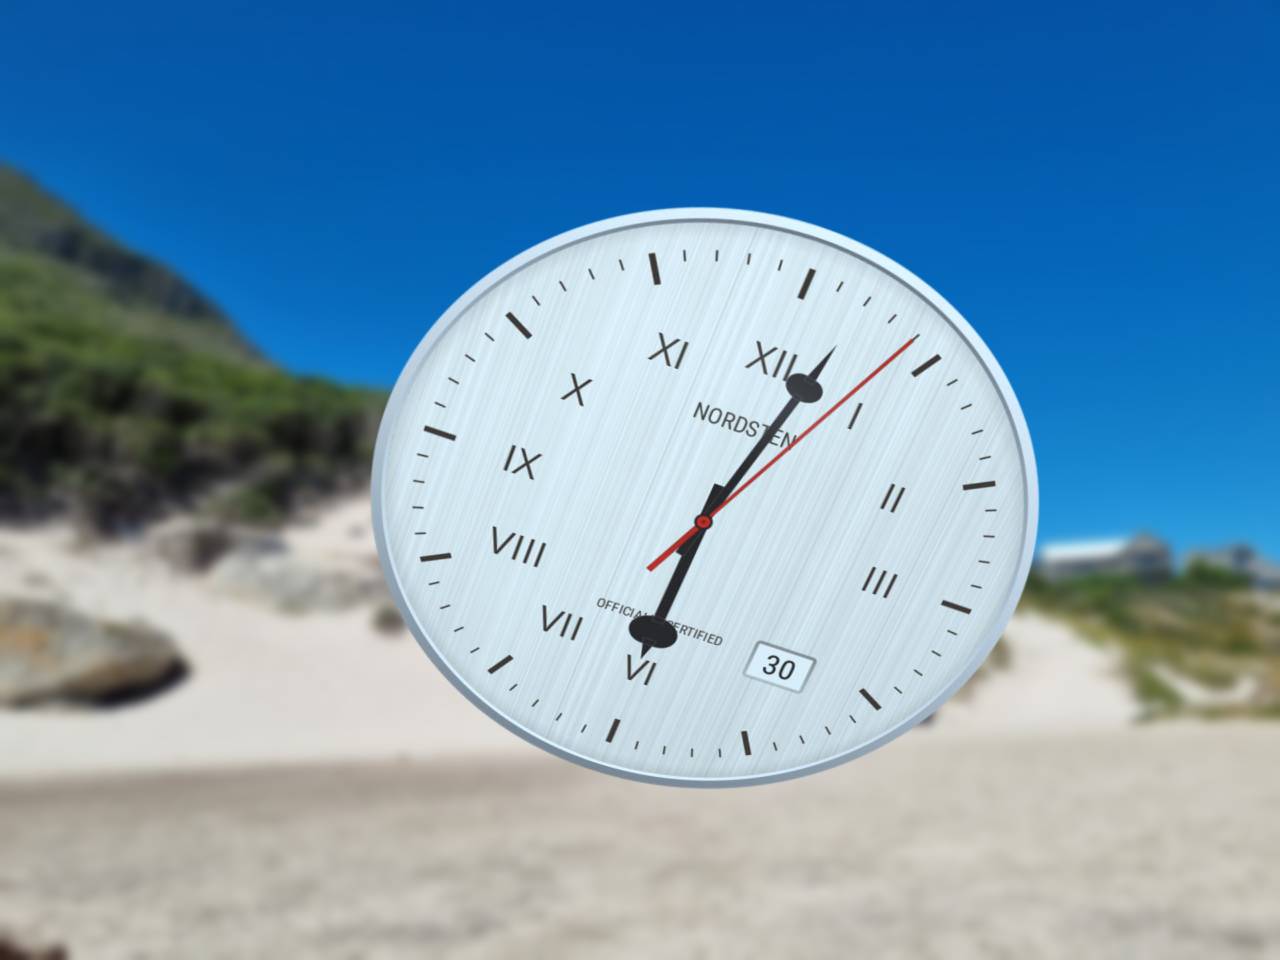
6:02:04
